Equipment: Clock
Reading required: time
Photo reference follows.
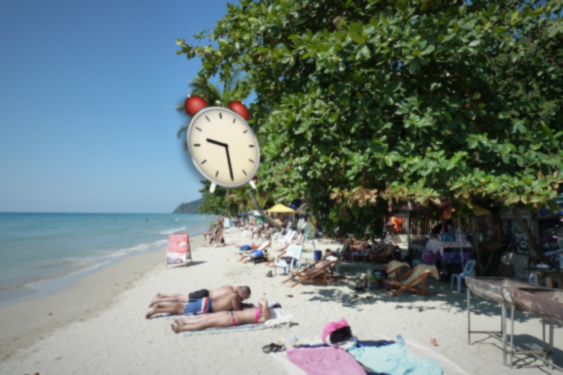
9:30
